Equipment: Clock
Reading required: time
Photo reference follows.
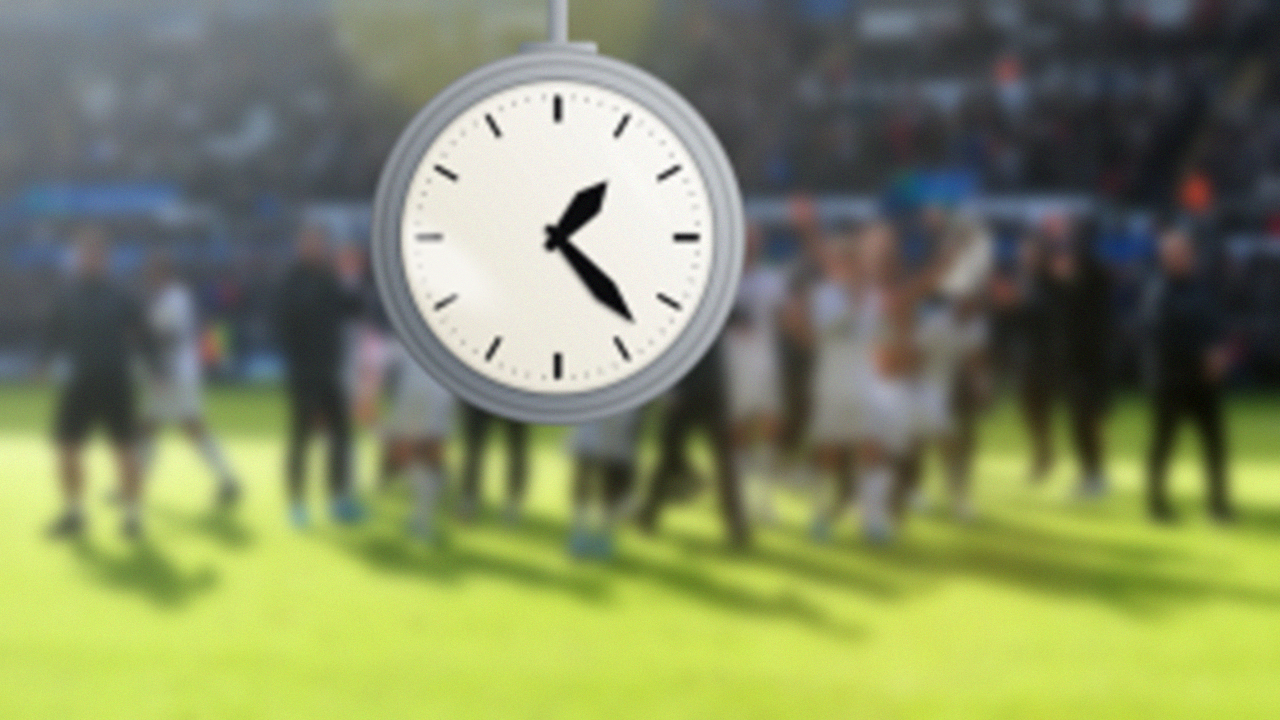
1:23
